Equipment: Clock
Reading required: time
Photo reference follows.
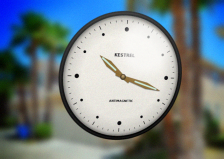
10:18
